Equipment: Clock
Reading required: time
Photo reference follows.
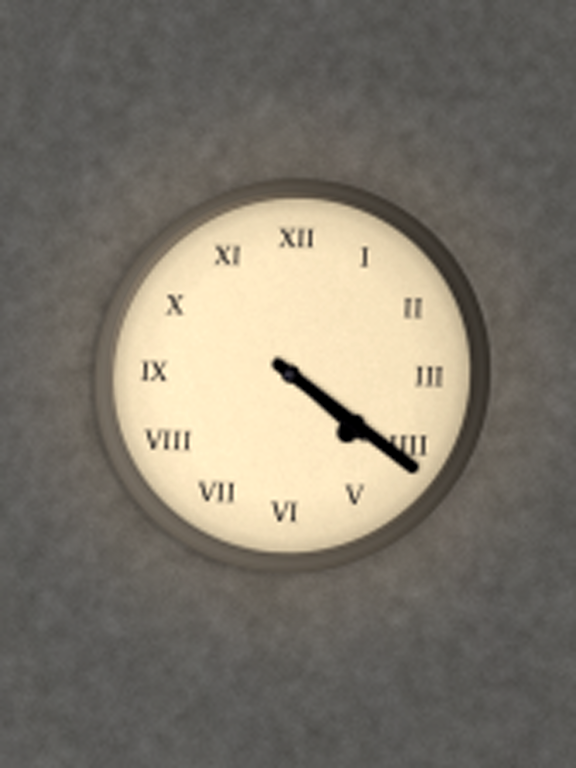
4:21
